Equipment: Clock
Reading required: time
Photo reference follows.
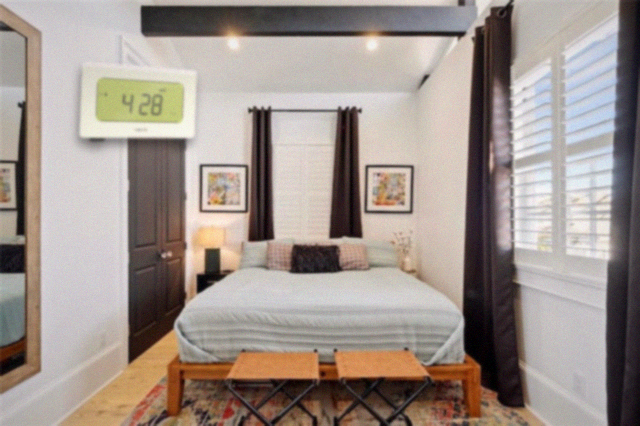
4:28
